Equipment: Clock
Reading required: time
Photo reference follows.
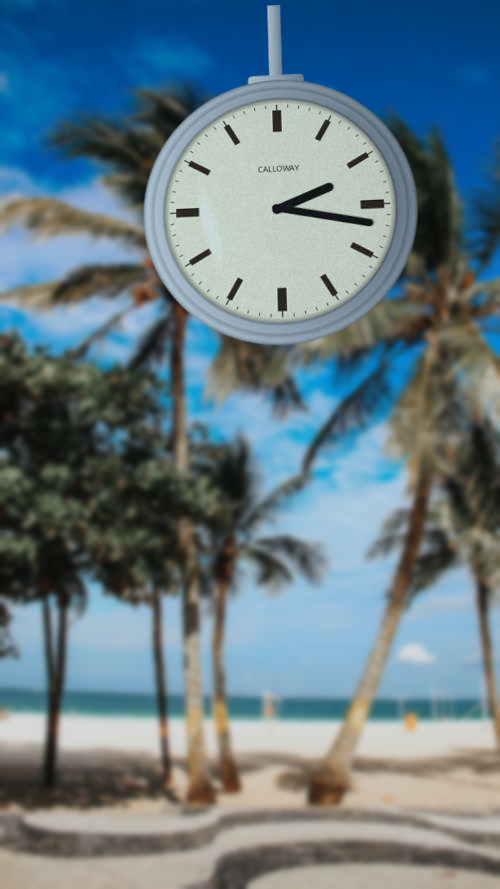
2:17
